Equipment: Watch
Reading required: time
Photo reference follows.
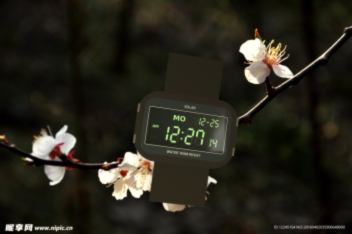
12:27:14
